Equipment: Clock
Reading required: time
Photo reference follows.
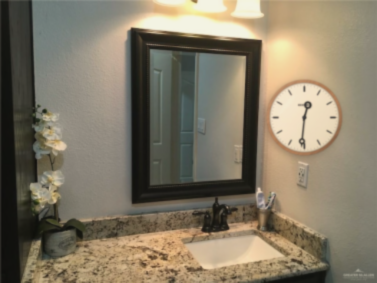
12:31
